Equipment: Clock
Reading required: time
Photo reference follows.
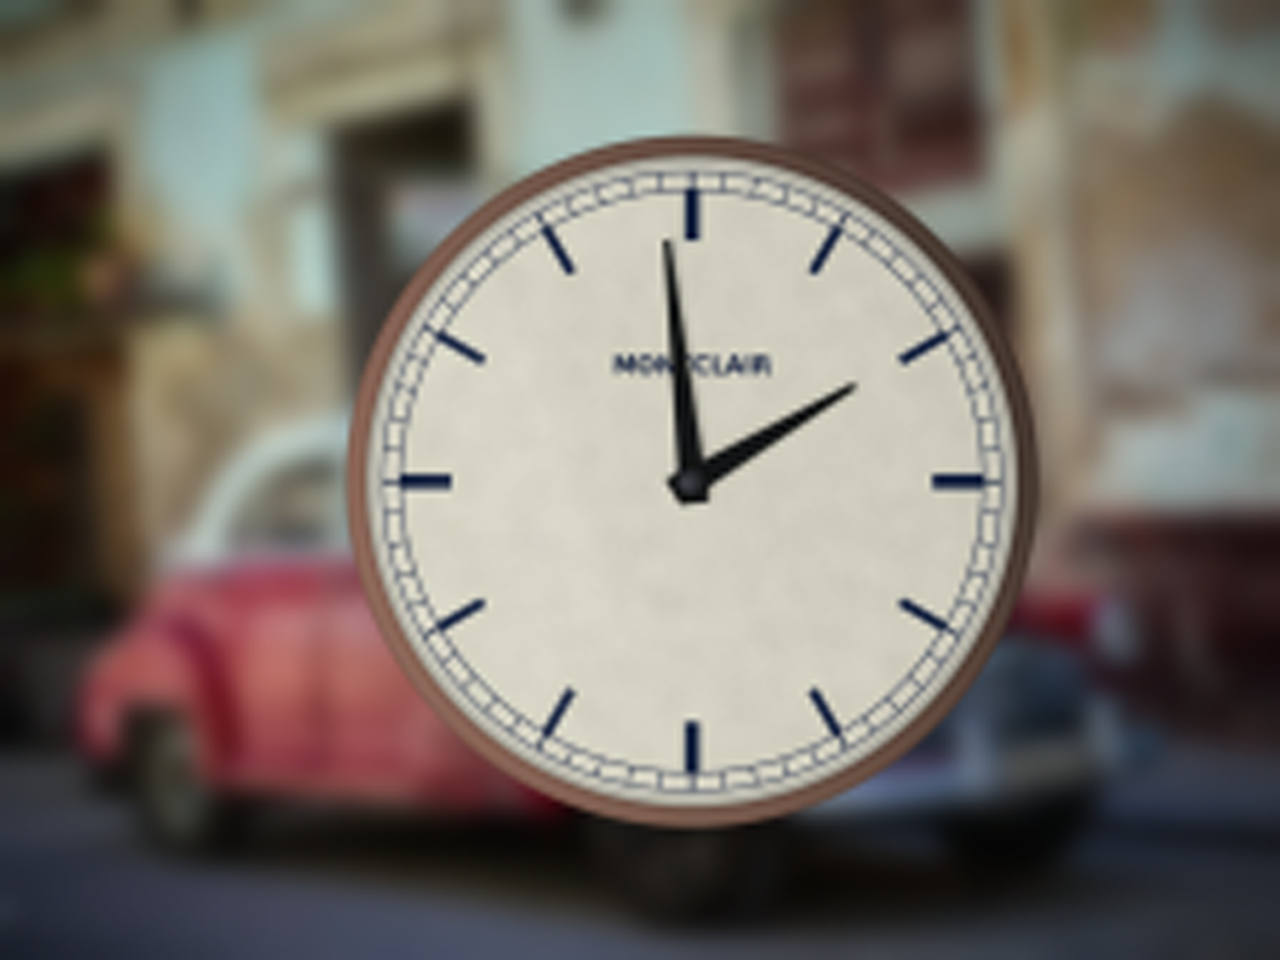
1:59
